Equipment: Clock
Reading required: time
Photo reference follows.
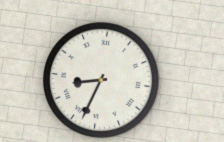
8:33
